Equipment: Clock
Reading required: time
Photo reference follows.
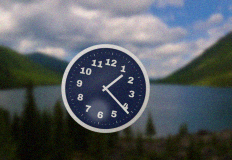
1:21
